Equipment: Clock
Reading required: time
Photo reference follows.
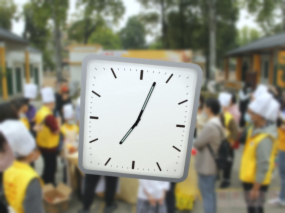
7:03
